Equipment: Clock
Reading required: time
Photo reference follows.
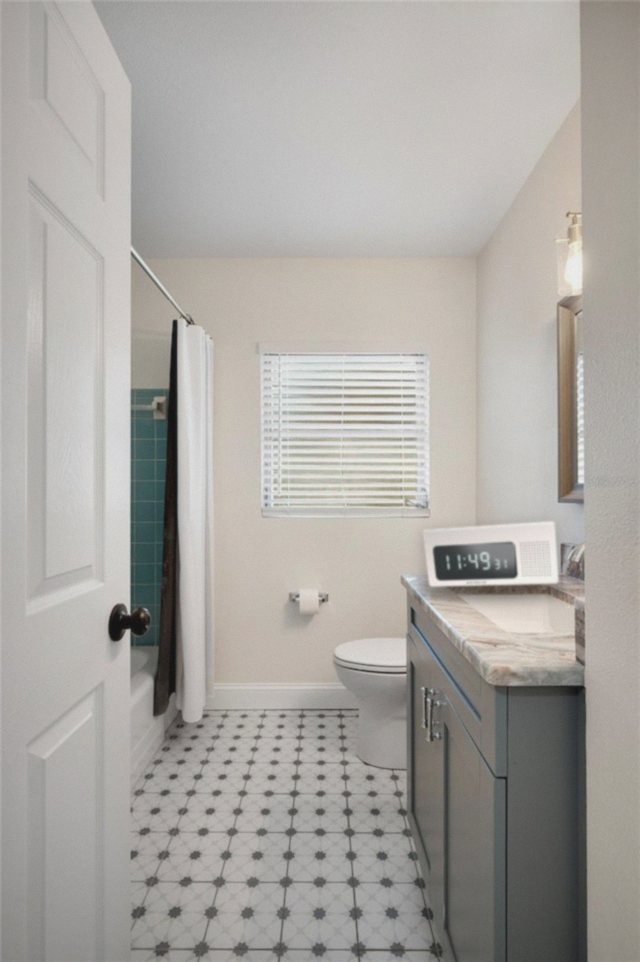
11:49
